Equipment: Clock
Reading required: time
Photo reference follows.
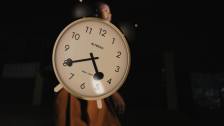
4:40
